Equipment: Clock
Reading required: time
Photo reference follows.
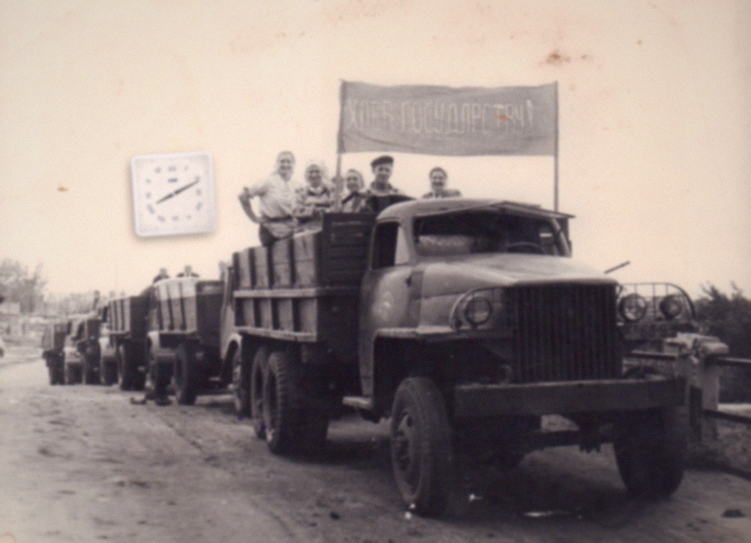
8:11
